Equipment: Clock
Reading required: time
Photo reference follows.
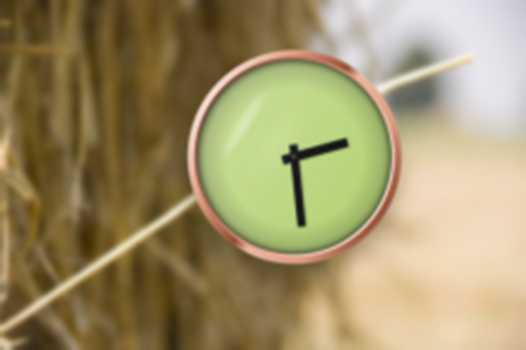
2:29
